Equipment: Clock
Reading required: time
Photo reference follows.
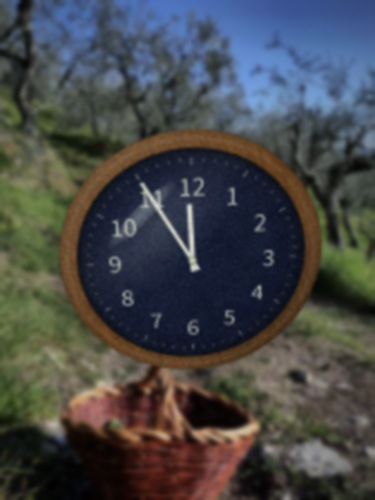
11:55
